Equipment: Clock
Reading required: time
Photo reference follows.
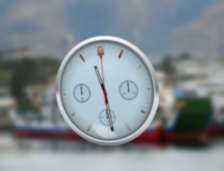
11:29
